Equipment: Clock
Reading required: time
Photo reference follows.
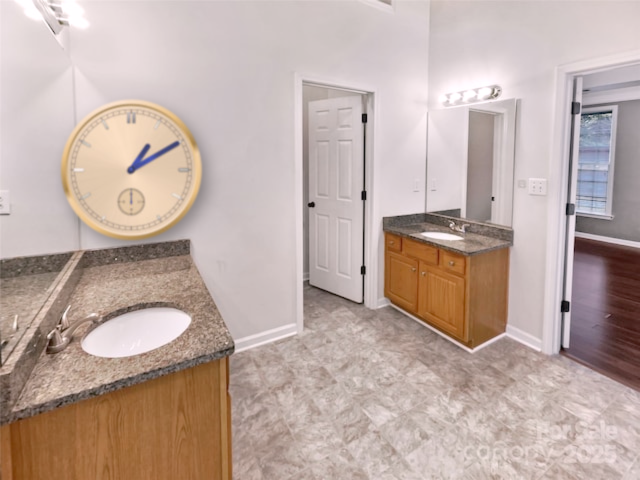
1:10
